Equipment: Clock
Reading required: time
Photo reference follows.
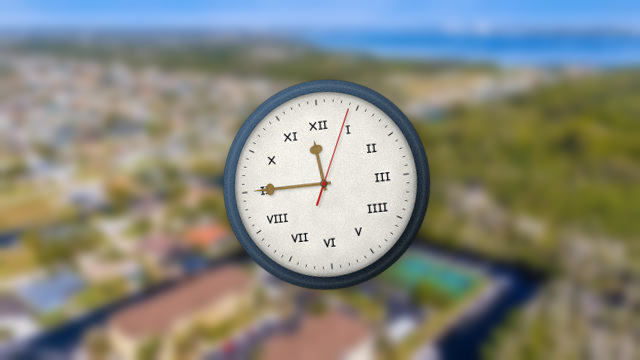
11:45:04
